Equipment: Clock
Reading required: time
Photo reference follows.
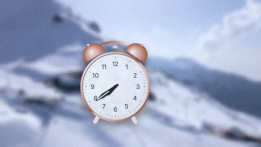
7:39
